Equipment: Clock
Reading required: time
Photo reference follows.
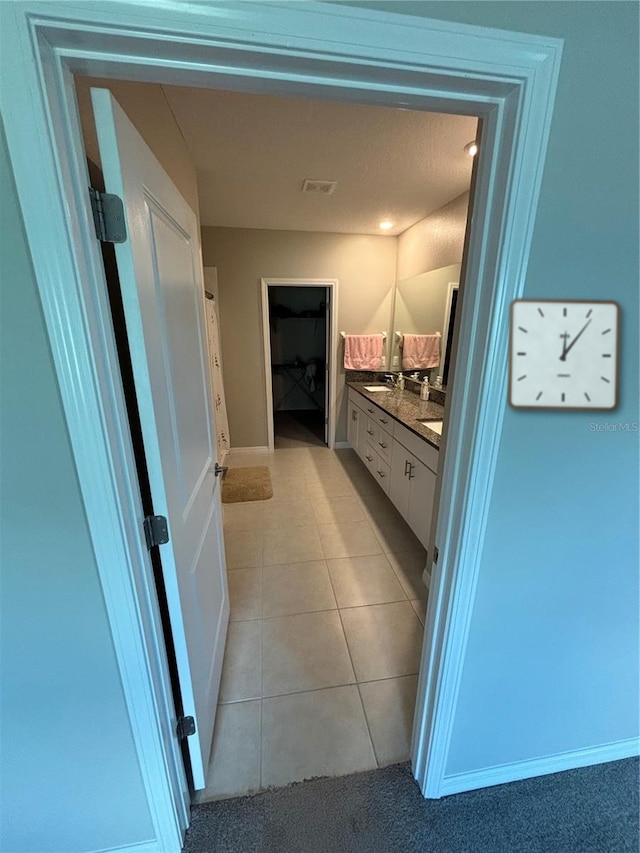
12:06
